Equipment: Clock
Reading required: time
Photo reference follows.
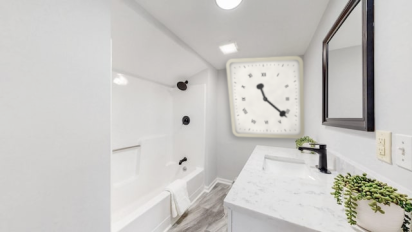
11:22
